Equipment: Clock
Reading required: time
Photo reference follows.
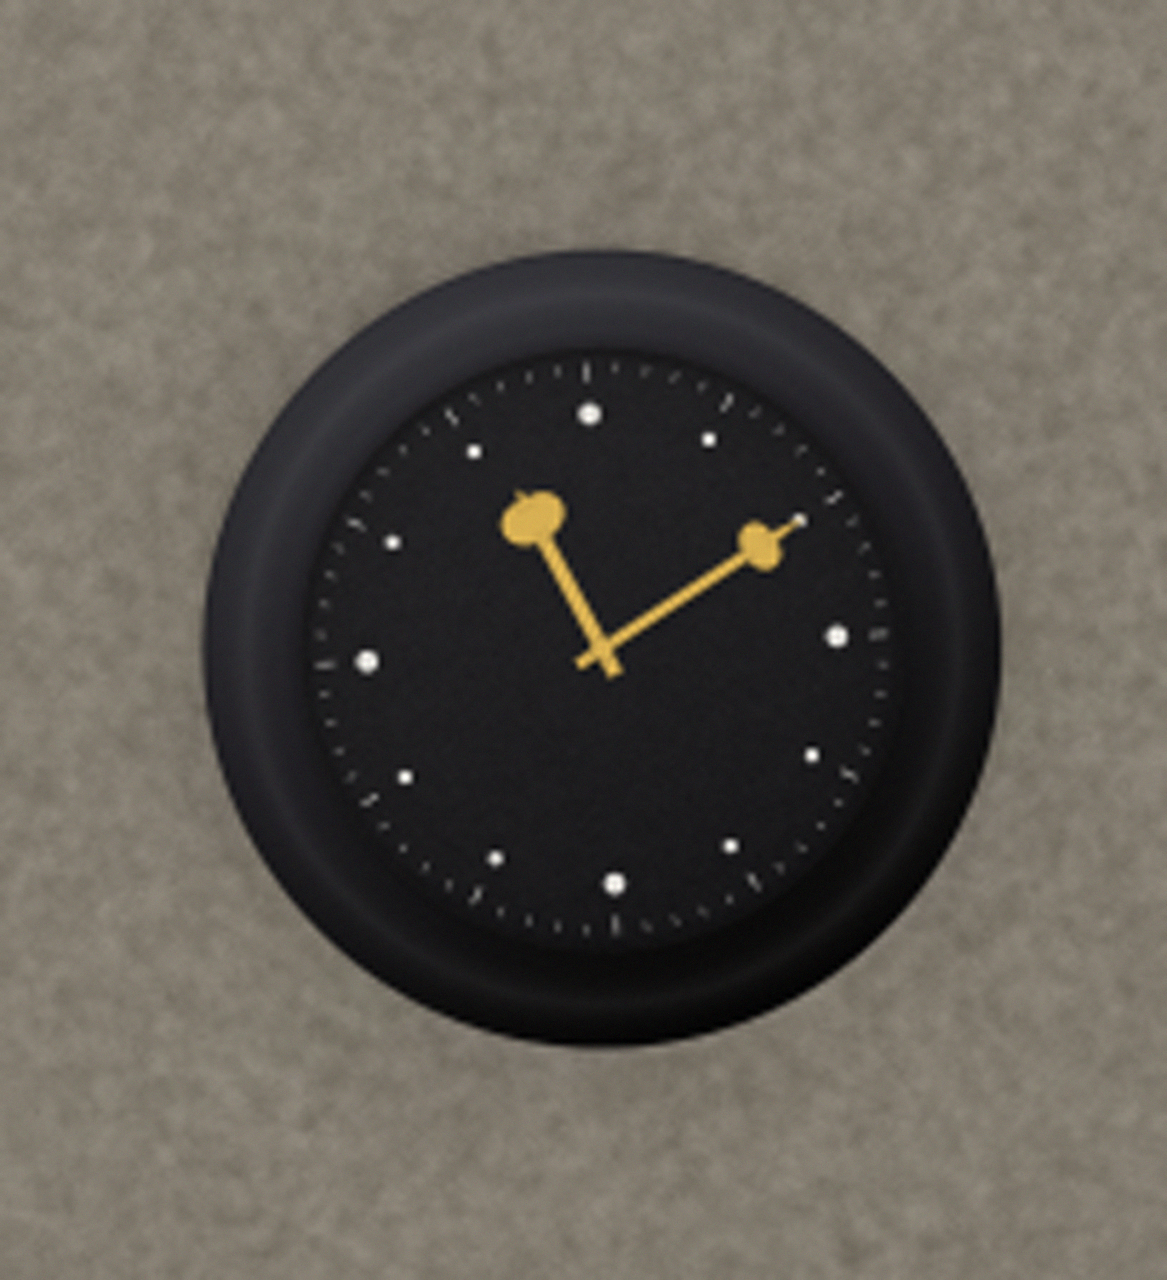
11:10
